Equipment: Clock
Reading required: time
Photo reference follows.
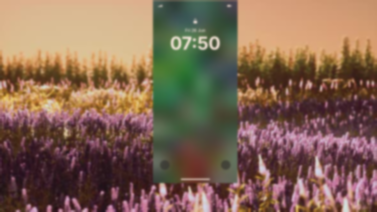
7:50
